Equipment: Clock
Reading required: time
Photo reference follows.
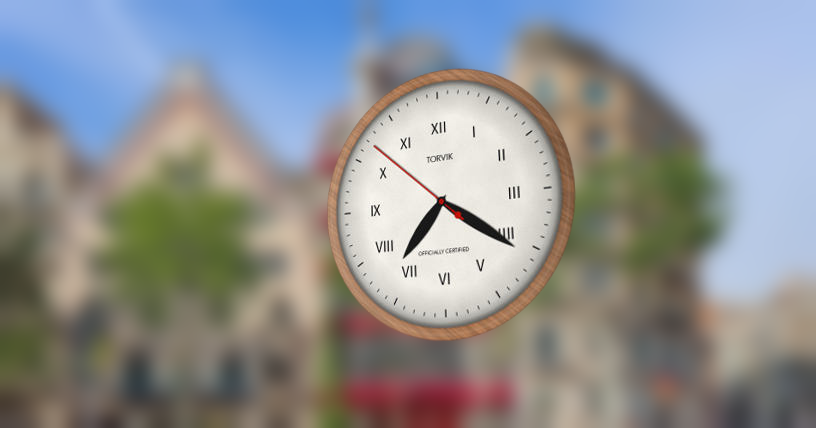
7:20:52
